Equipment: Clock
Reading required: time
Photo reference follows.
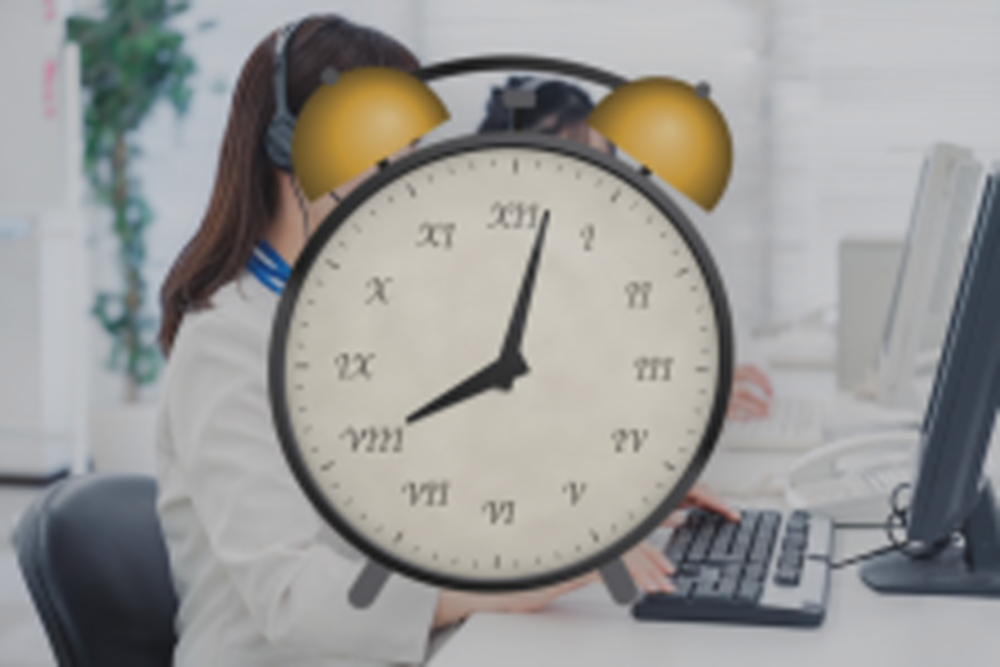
8:02
